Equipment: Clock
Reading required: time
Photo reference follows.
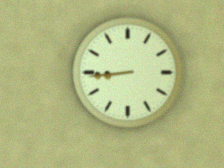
8:44
